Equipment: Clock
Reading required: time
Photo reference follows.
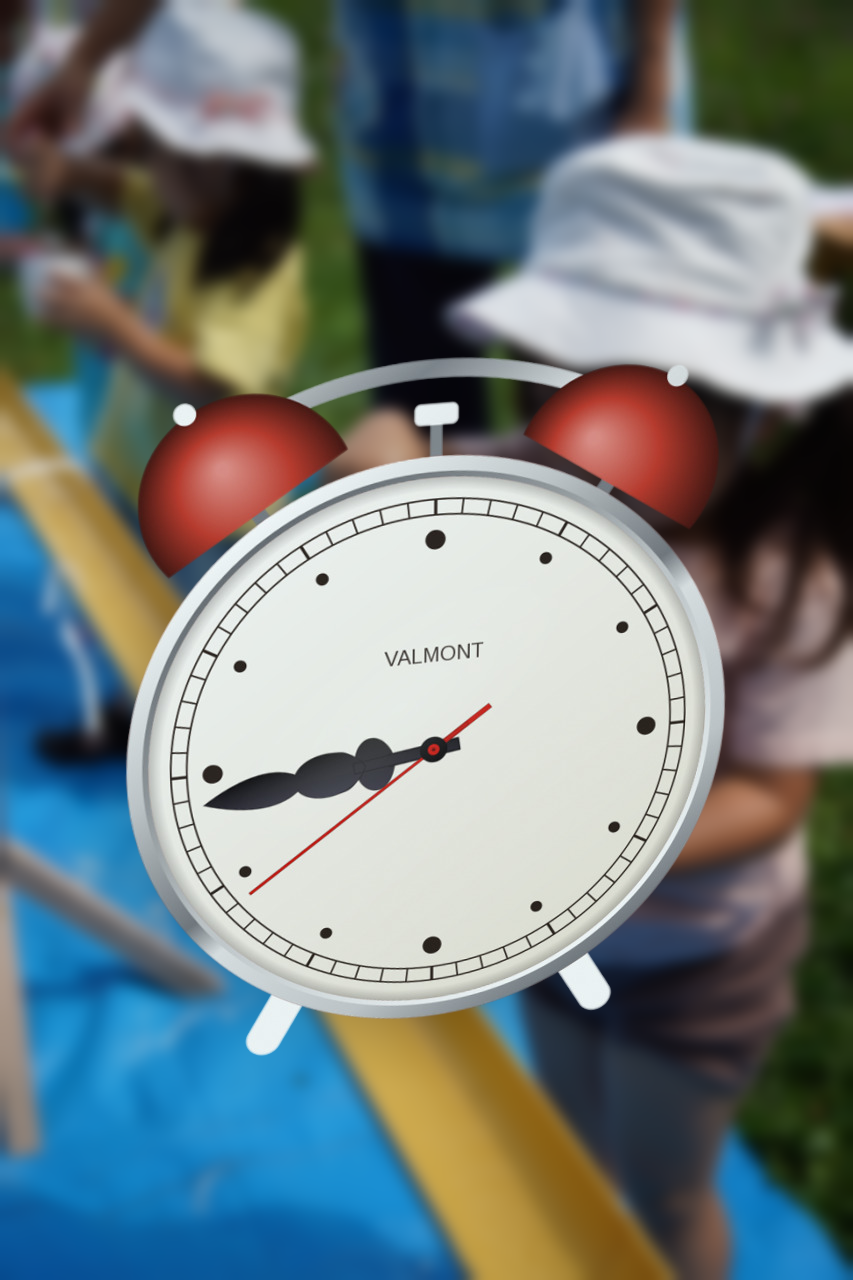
8:43:39
